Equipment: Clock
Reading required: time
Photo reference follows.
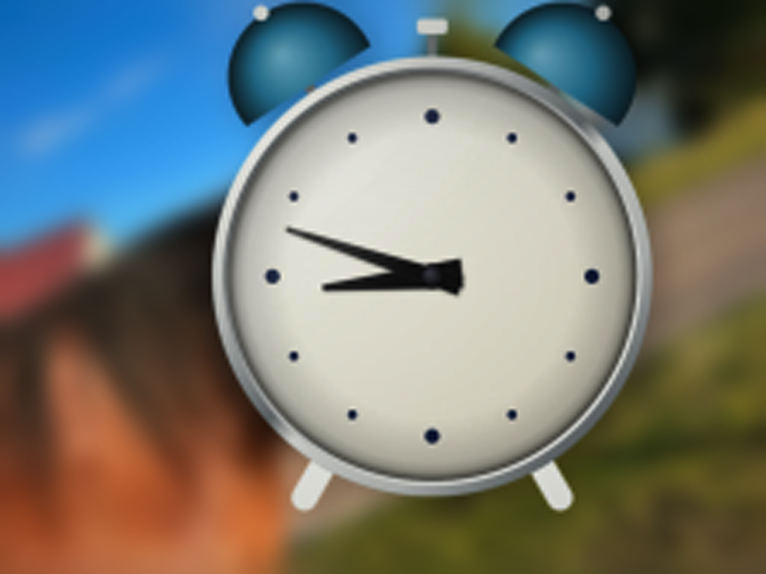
8:48
